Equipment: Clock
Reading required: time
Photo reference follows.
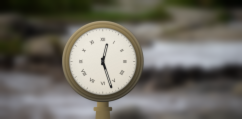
12:27
